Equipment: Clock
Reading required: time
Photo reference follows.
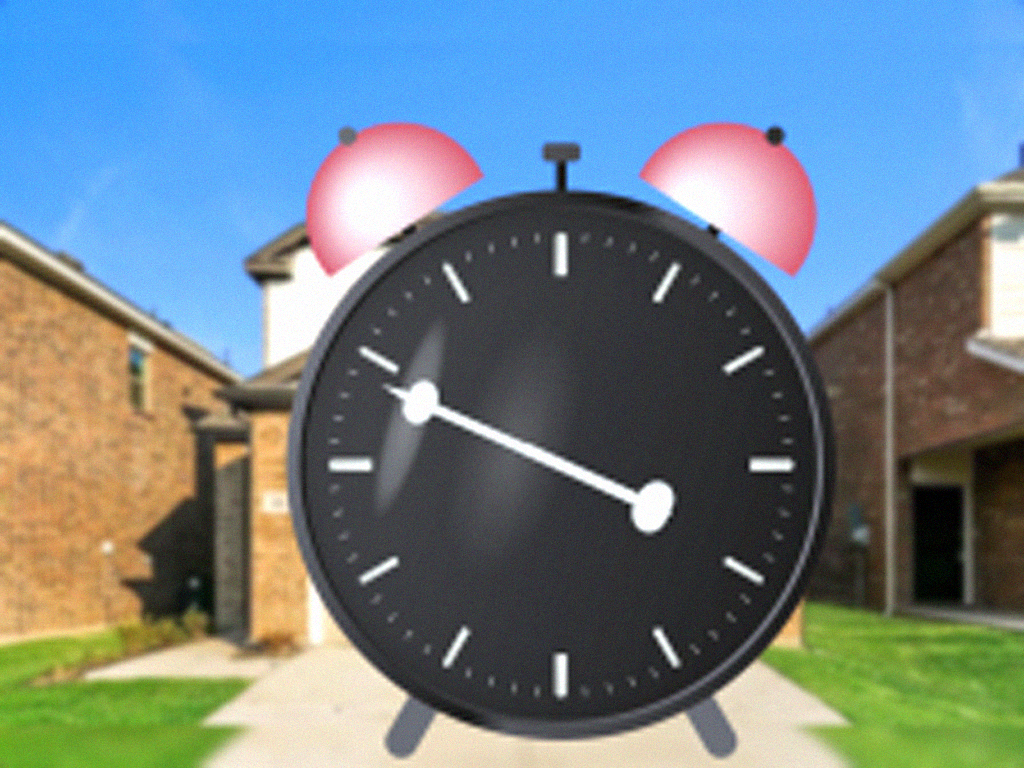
3:49
